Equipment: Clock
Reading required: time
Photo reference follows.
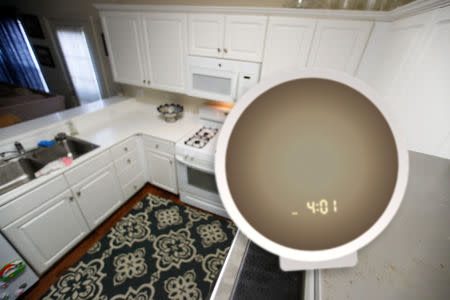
4:01
